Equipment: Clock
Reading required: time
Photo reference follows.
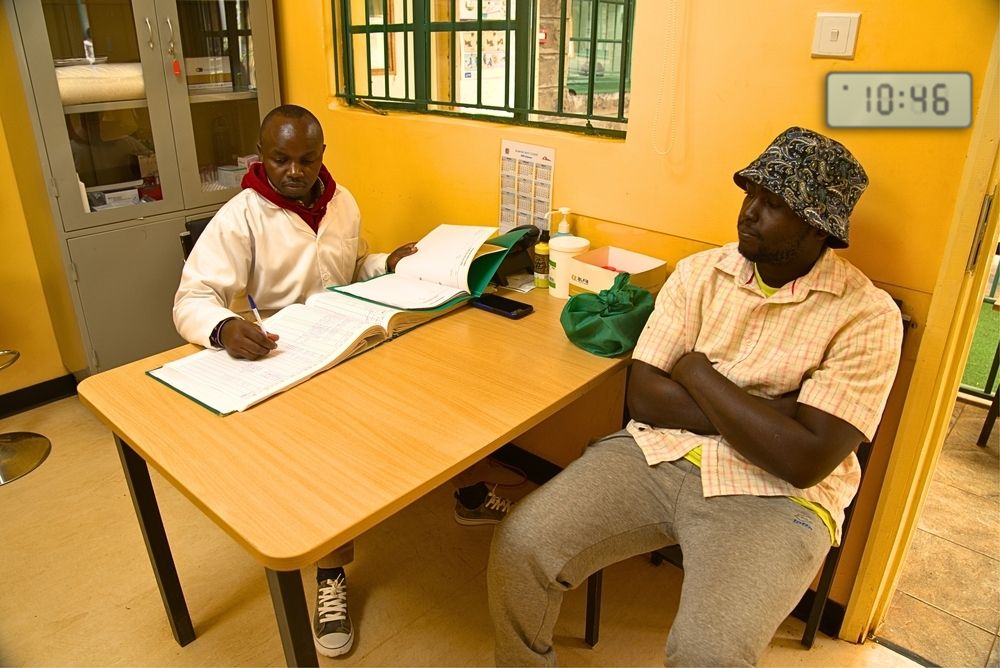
10:46
